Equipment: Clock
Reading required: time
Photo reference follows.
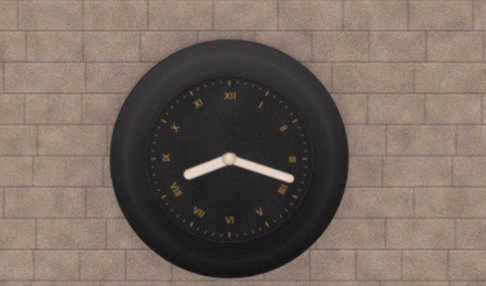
8:18
